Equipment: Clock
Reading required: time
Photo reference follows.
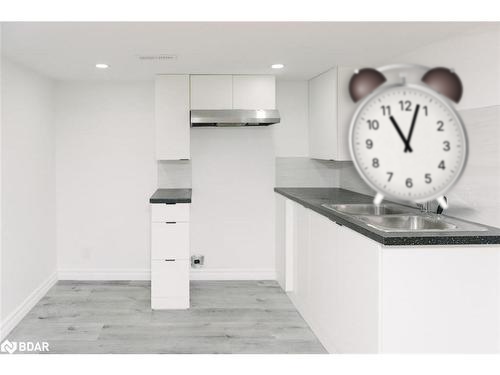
11:03
